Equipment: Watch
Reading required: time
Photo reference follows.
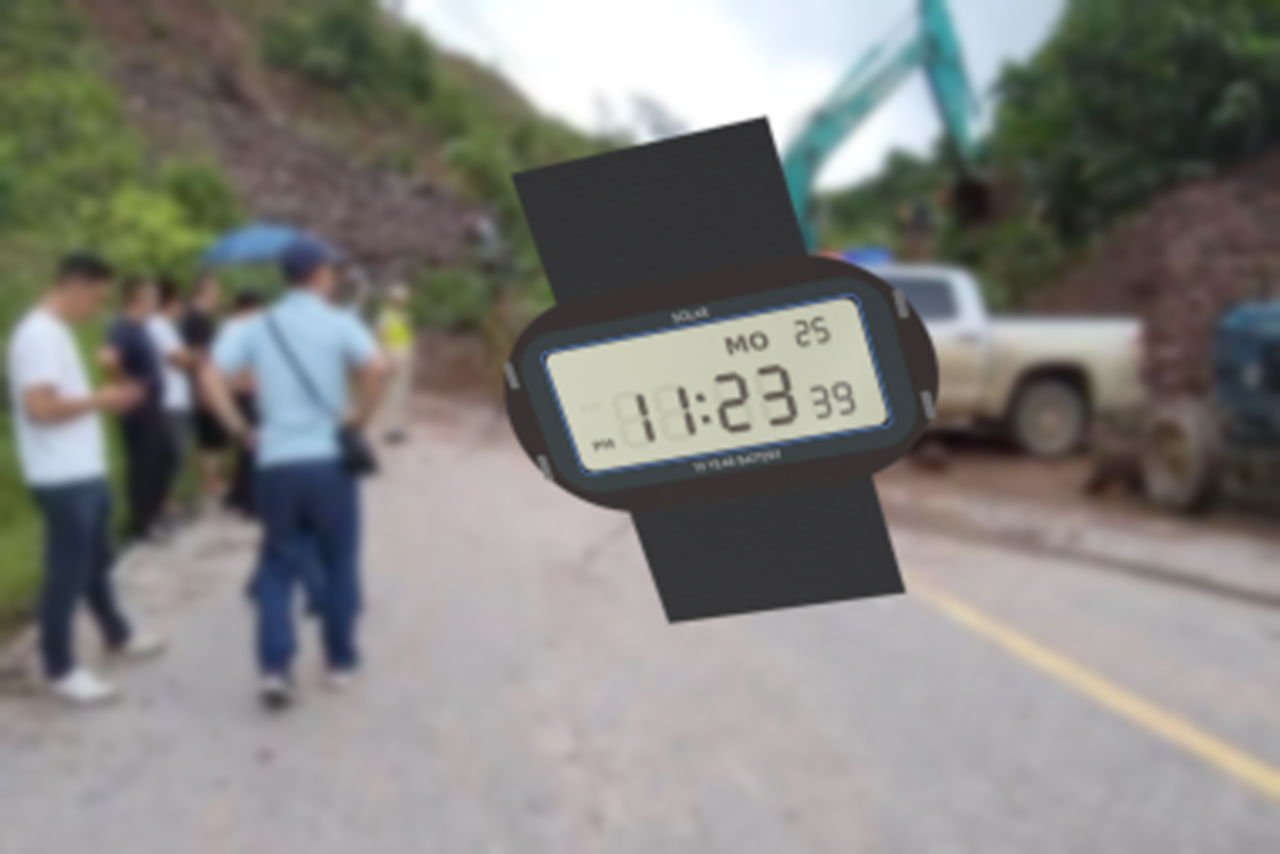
11:23:39
